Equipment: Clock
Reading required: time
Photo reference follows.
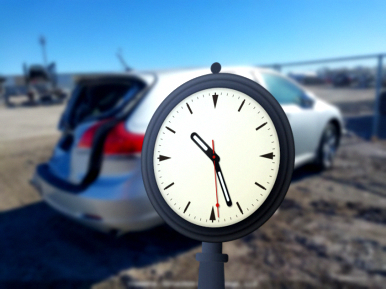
10:26:29
